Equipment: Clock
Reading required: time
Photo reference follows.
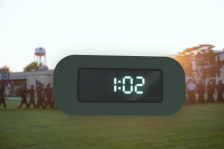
1:02
